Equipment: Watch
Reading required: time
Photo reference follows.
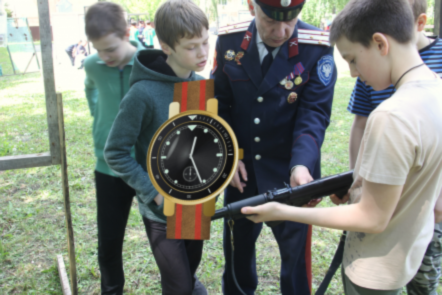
12:26
